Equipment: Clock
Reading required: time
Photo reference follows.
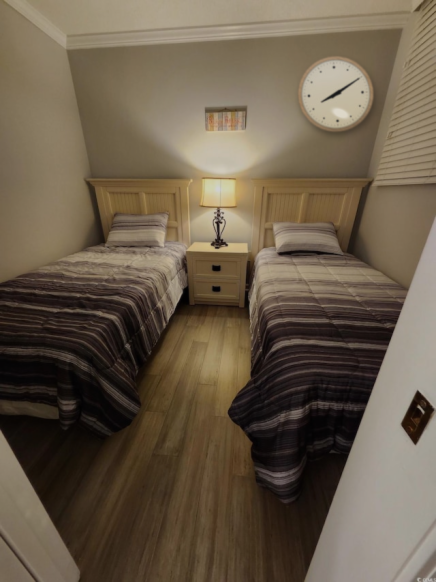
8:10
